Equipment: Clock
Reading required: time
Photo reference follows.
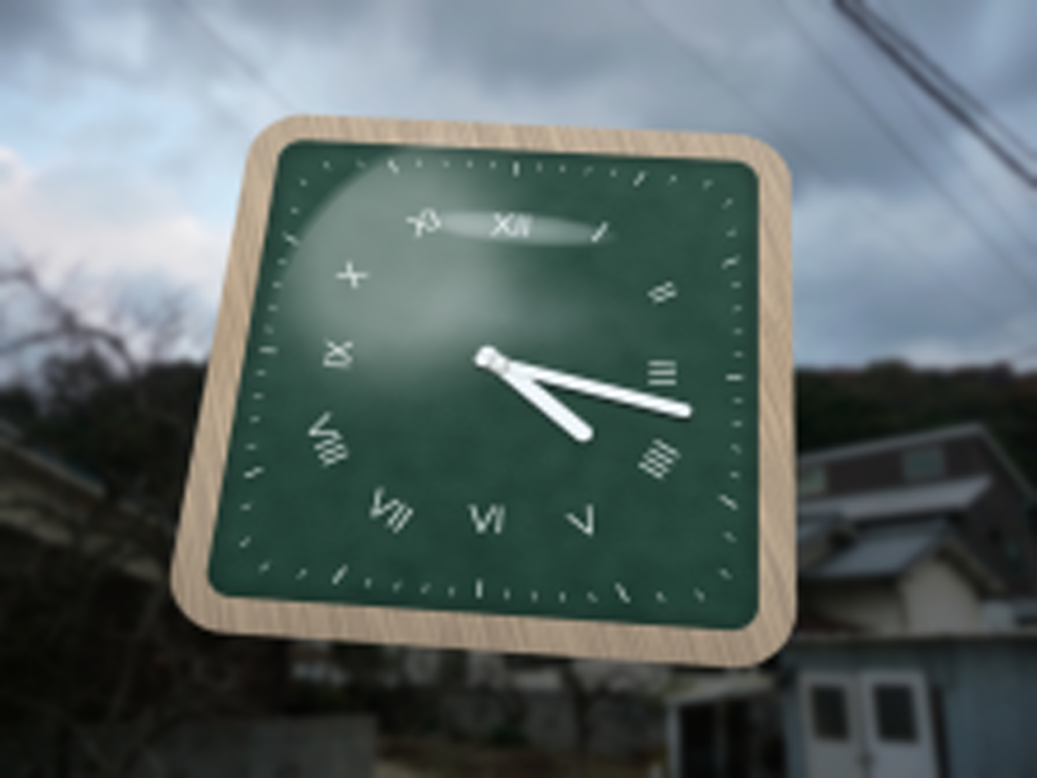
4:17
